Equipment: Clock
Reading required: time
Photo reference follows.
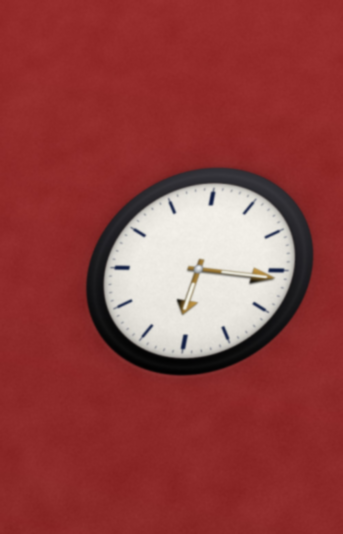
6:16
